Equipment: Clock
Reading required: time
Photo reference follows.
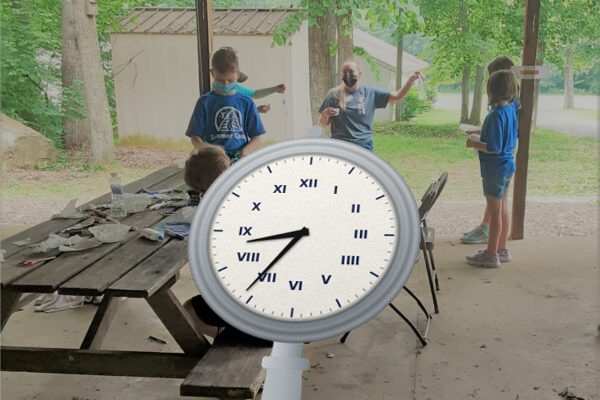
8:36
